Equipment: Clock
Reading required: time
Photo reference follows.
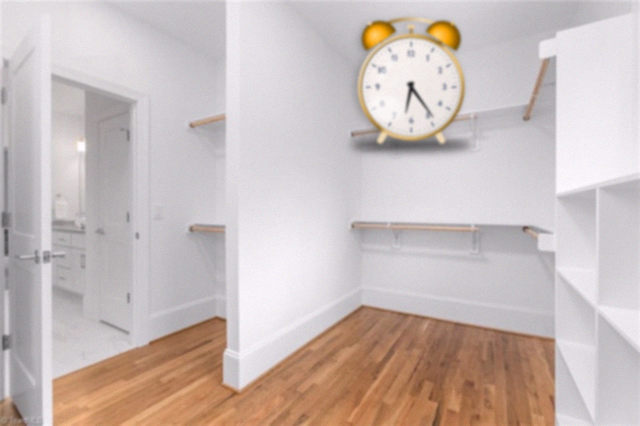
6:24
